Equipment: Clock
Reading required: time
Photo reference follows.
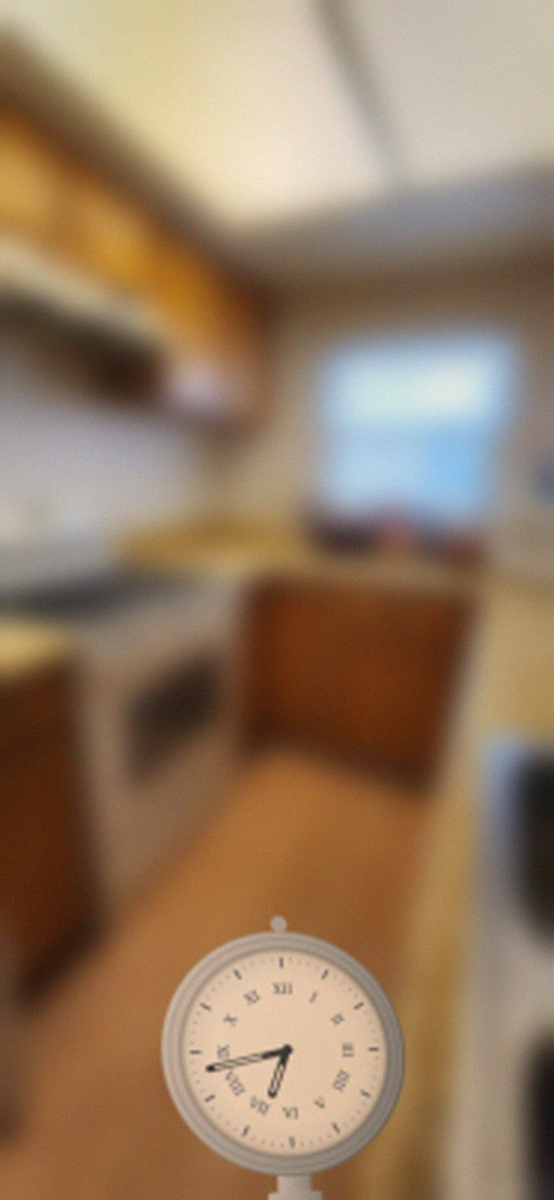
6:43
